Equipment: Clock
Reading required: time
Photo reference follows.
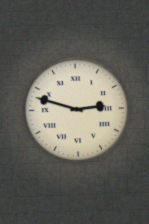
2:48
